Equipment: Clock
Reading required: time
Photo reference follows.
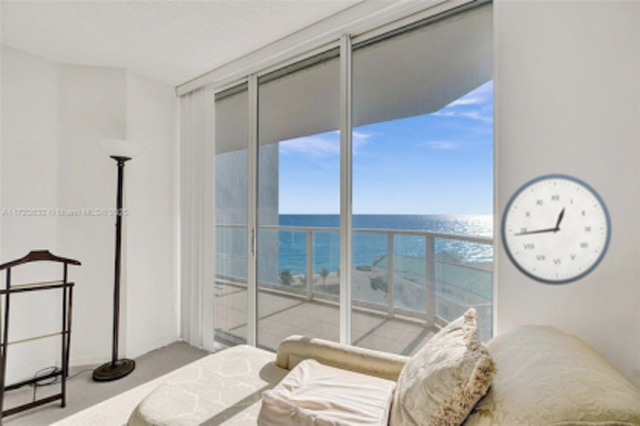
12:44
